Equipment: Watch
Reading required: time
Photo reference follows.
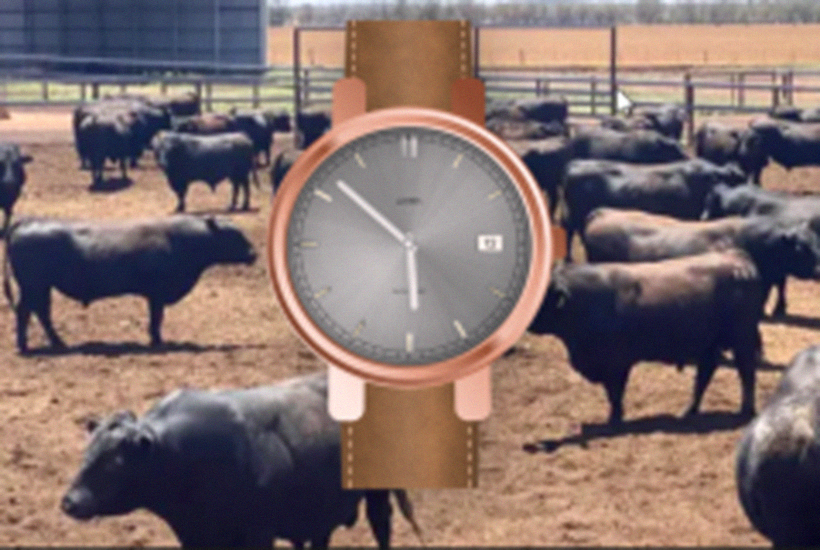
5:52
